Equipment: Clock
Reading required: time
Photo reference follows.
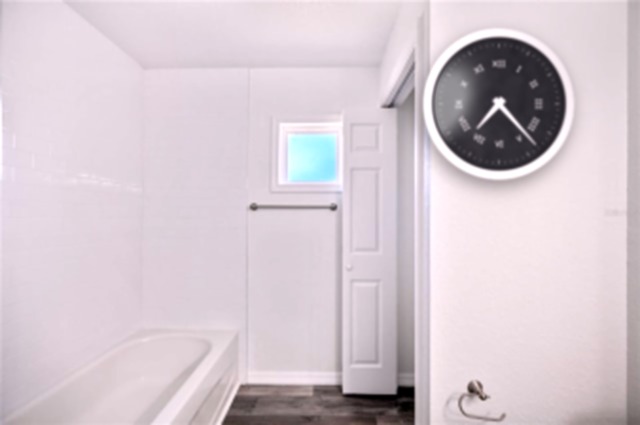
7:23
